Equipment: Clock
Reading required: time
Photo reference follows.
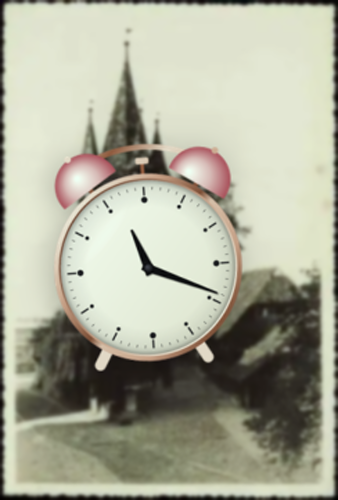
11:19
